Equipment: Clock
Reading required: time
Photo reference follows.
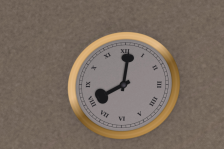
8:01
